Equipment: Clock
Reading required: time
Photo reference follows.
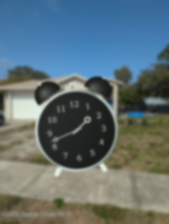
1:42
